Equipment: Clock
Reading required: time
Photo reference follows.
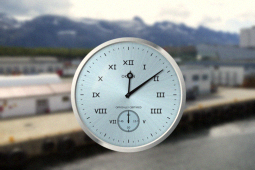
12:09
